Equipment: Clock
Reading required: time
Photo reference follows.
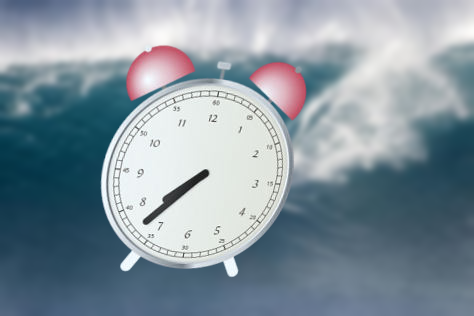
7:37
